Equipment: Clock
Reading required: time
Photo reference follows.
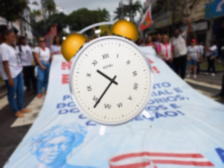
10:39
